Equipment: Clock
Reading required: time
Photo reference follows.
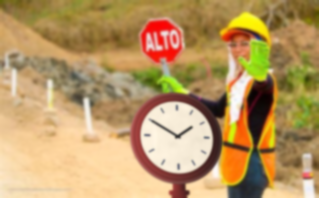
1:50
